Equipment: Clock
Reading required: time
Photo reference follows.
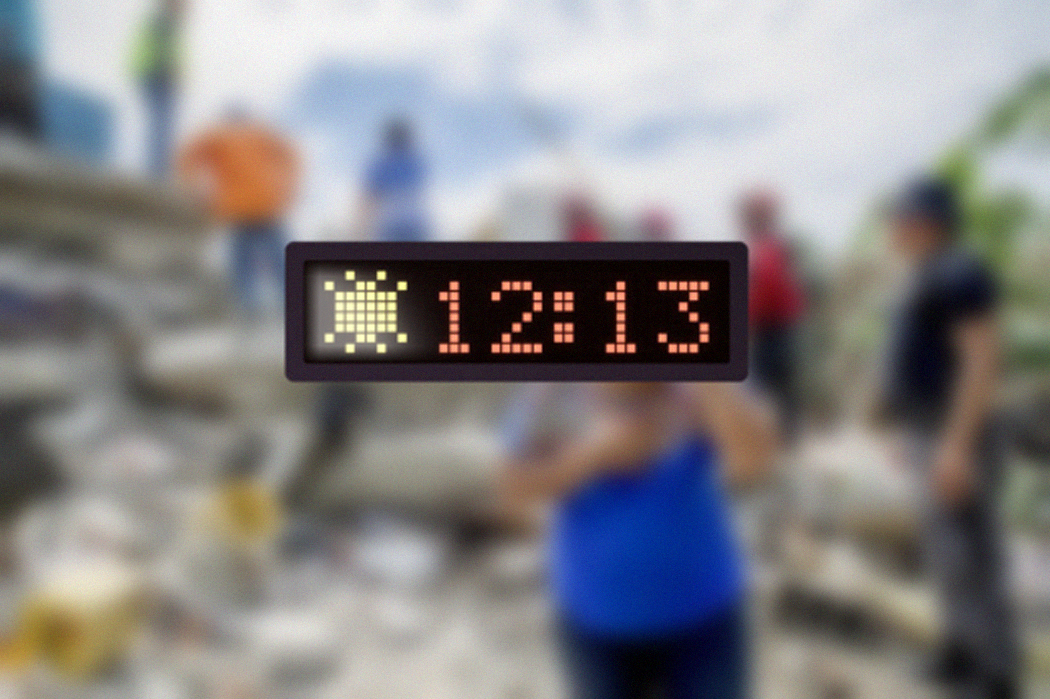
12:13
